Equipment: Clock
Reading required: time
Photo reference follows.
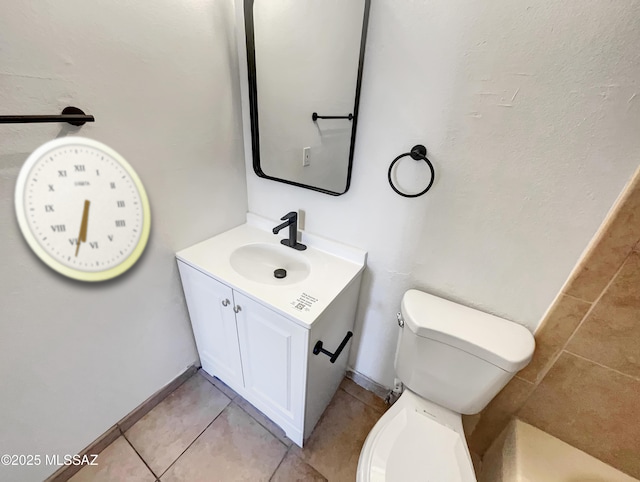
6:34
